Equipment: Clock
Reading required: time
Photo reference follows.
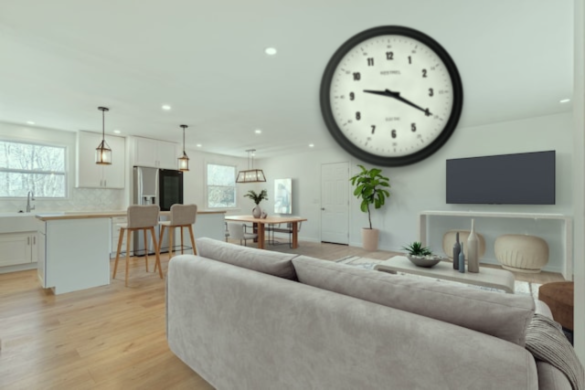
9:20
